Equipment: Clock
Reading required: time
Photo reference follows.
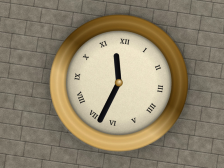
11:33
